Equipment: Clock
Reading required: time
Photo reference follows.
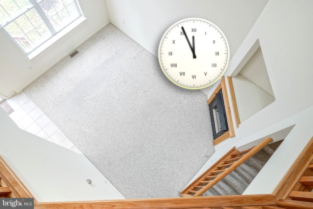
11:56
